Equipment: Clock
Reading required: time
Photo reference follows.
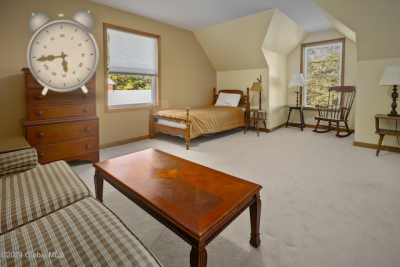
5:44
